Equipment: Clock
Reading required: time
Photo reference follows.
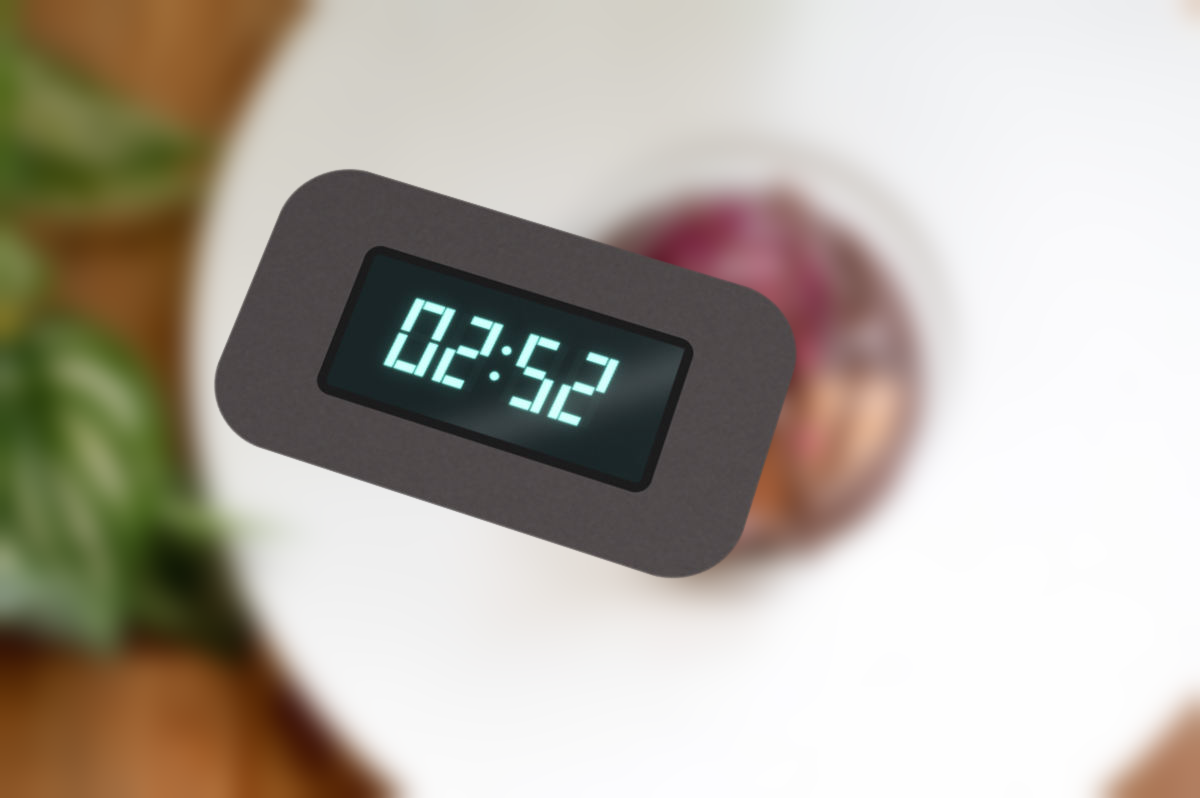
2:52
